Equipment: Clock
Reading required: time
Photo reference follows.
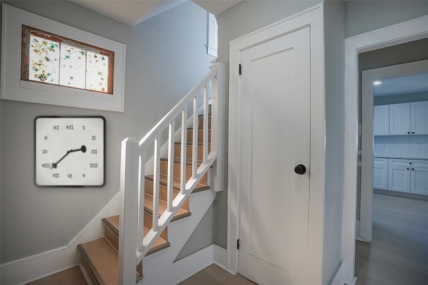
2:38
